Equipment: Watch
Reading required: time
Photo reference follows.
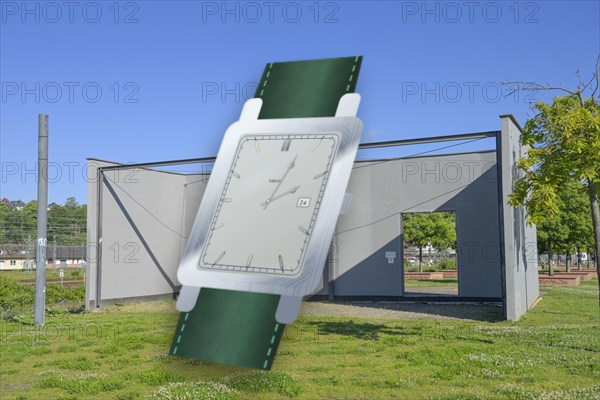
2:03
